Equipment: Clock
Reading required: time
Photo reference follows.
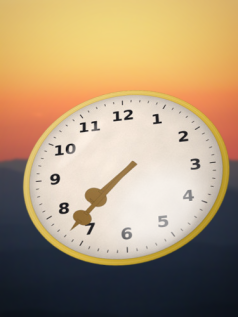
7:37
